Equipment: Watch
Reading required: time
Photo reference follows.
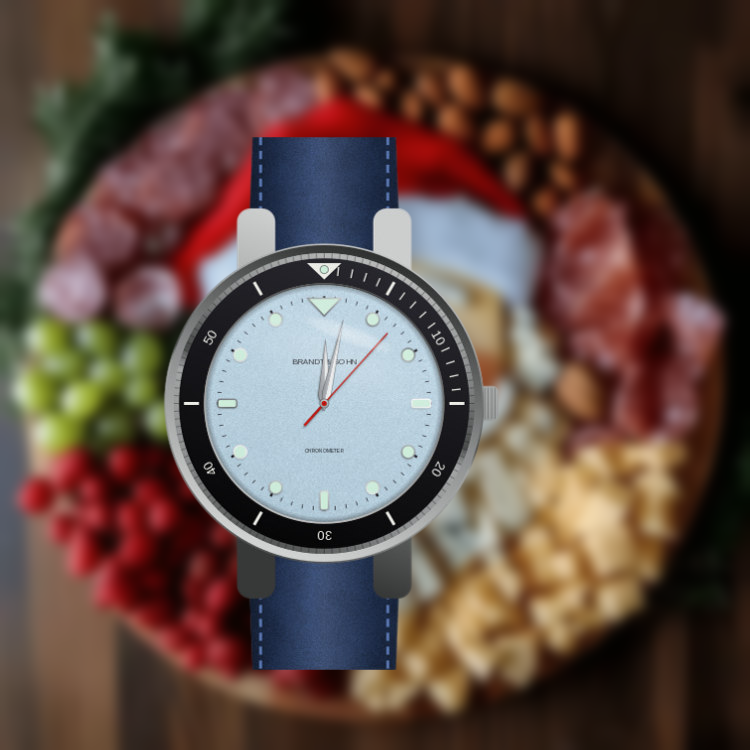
12:02:07
